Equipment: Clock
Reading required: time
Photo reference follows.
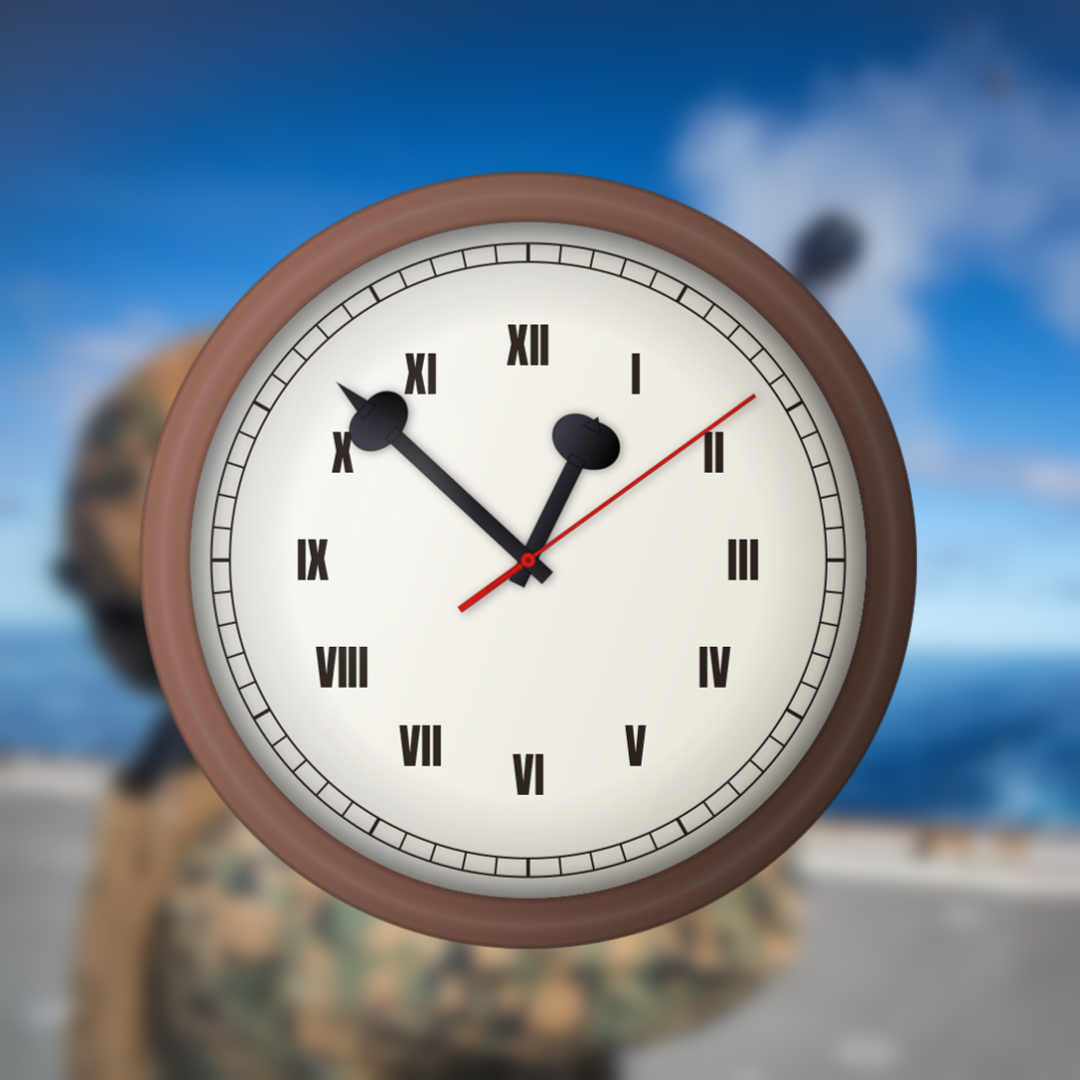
12:52:09
